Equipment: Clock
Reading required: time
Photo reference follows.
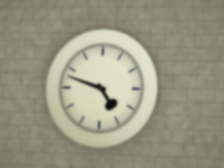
4:48
